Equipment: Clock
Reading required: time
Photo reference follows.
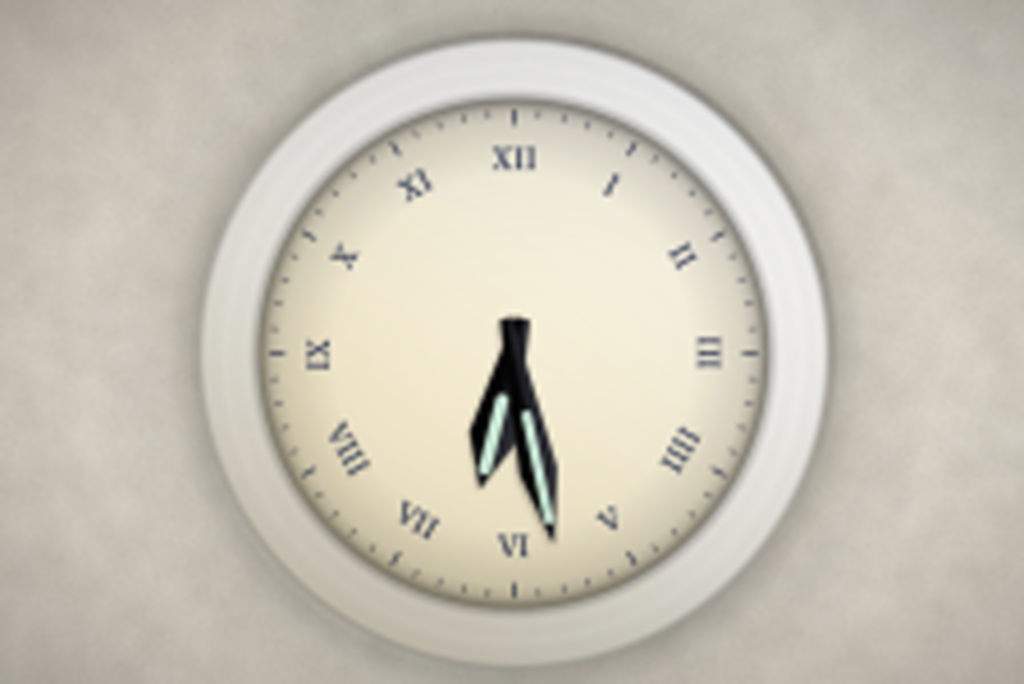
6:28
